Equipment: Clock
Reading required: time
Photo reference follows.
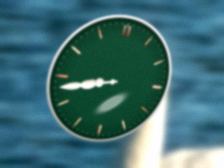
8:43
